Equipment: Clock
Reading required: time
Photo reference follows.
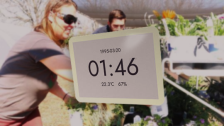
1:46
